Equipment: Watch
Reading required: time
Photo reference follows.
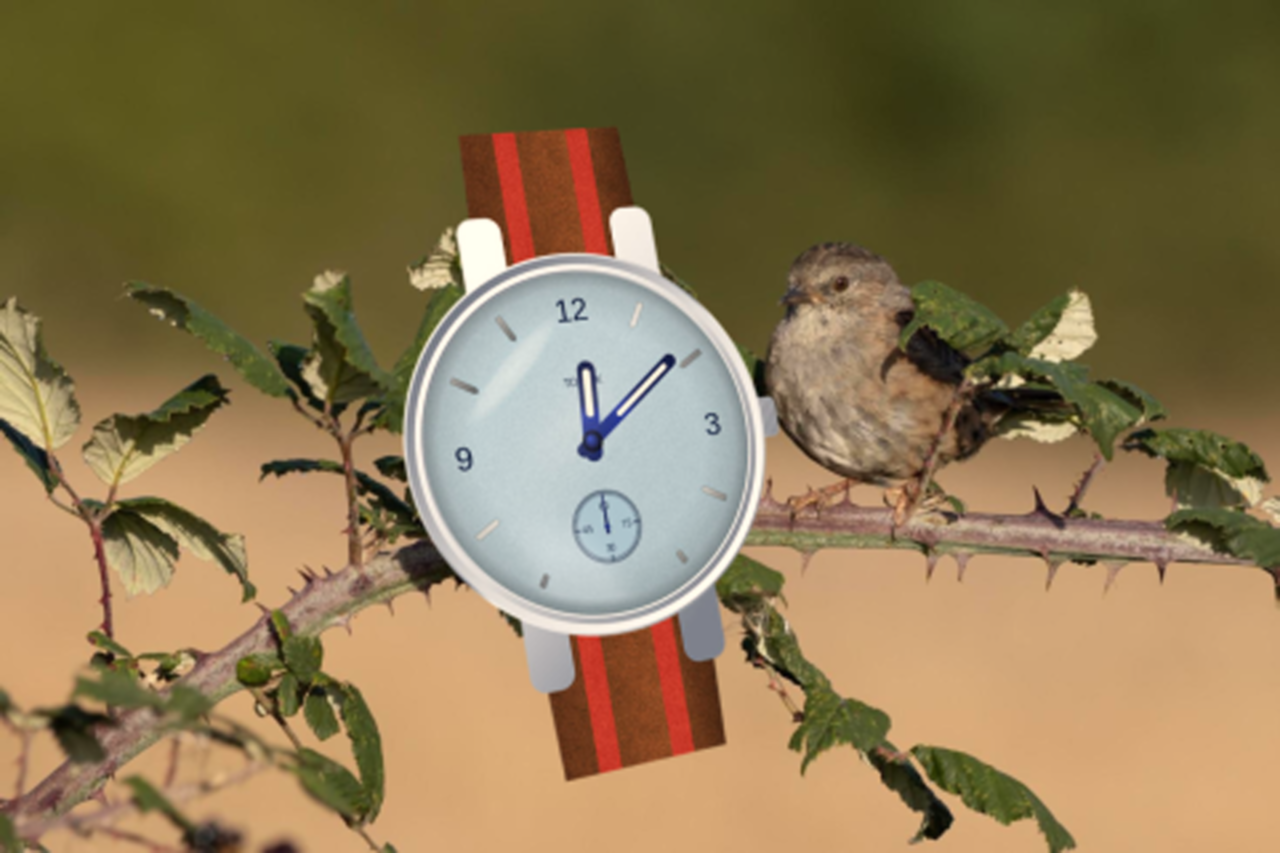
12:09
